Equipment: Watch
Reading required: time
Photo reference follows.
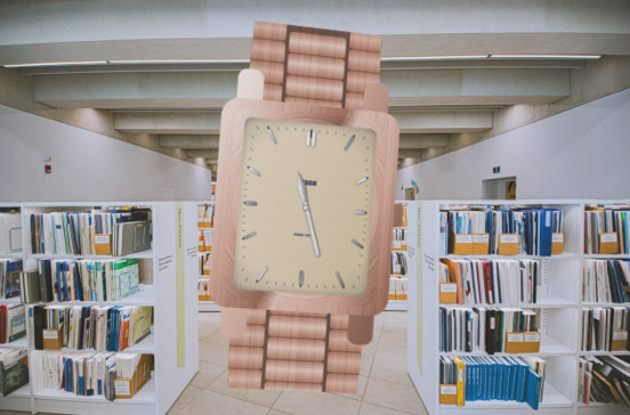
11:27
